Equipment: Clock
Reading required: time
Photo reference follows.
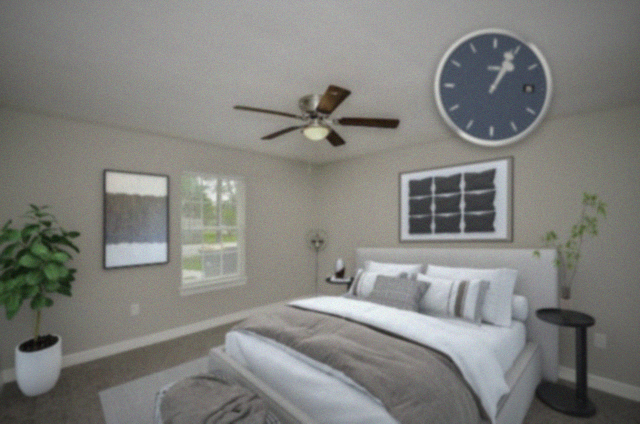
1:04
